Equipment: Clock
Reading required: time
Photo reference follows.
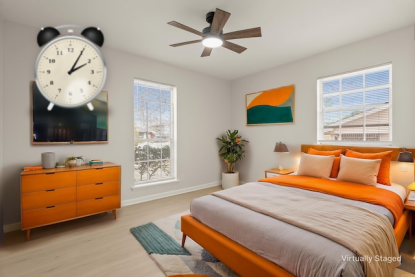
2:05
